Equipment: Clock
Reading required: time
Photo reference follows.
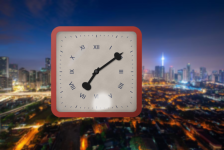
7:09
